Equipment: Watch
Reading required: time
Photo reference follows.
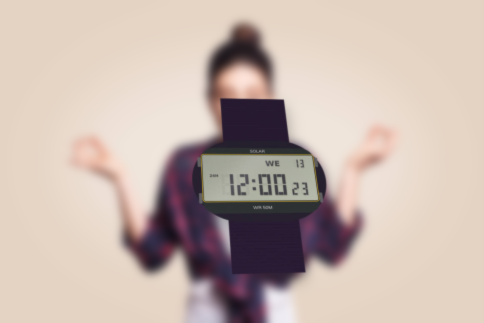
12:00:23
